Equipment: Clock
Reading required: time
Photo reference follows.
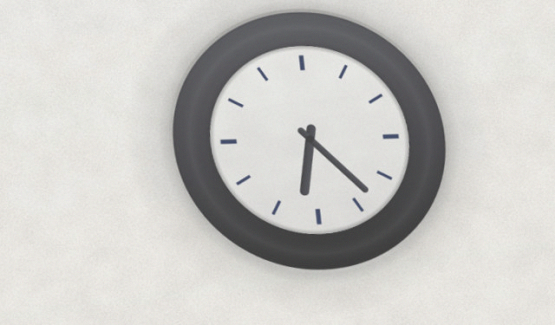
6:23
